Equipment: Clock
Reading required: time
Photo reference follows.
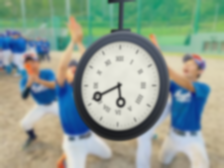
5:41
